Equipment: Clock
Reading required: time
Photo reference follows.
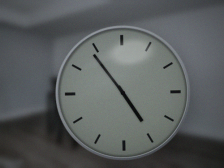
4:54
